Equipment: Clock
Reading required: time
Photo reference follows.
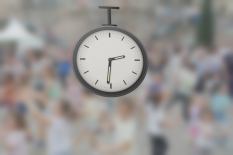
2:31
